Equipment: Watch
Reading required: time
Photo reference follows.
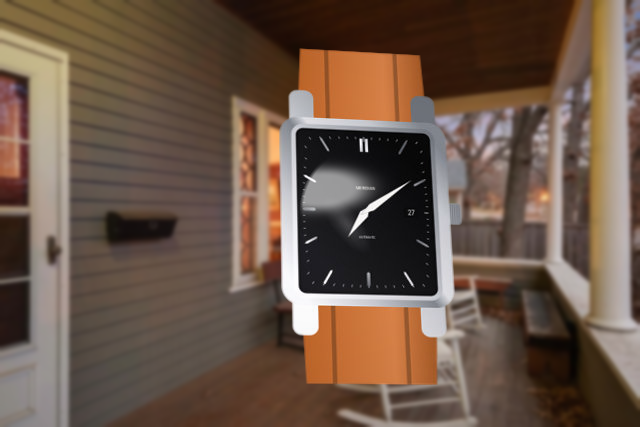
7:09
